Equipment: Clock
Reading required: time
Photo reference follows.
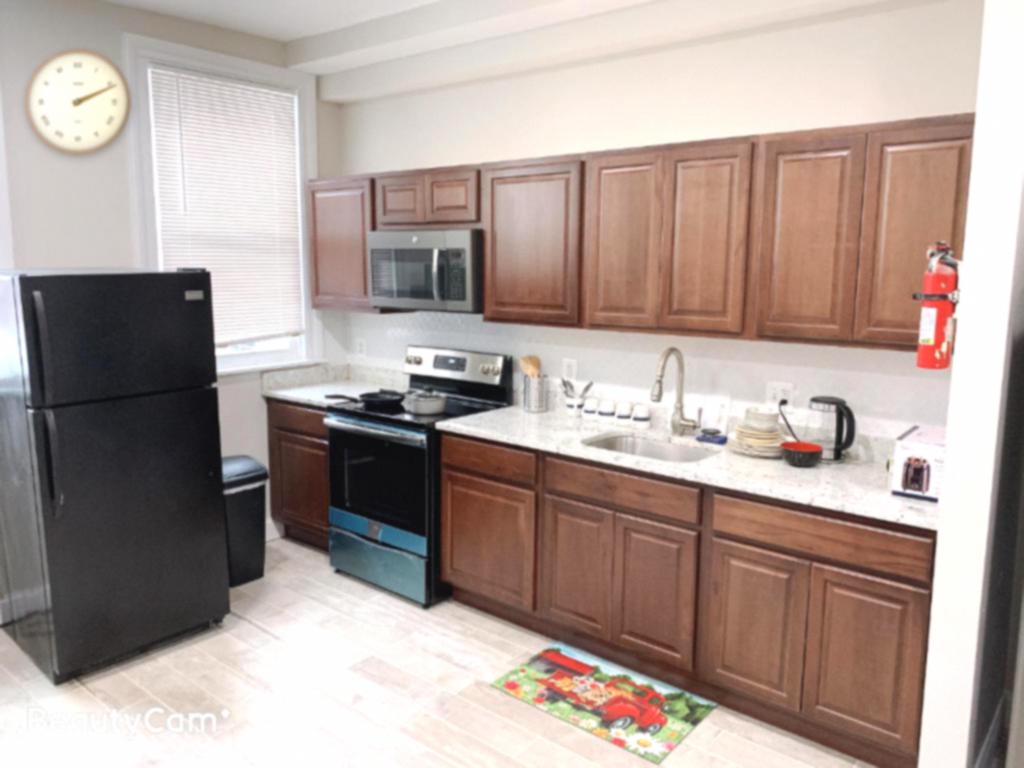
2:11
